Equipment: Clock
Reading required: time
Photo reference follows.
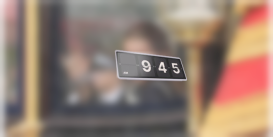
9:45
